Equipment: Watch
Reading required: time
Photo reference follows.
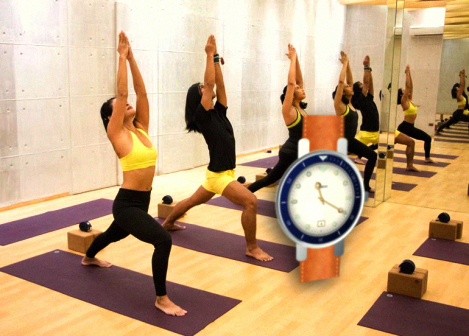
11:20
